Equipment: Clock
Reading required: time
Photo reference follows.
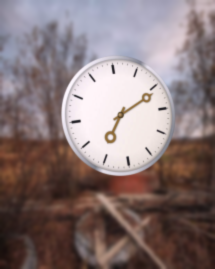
7:11
